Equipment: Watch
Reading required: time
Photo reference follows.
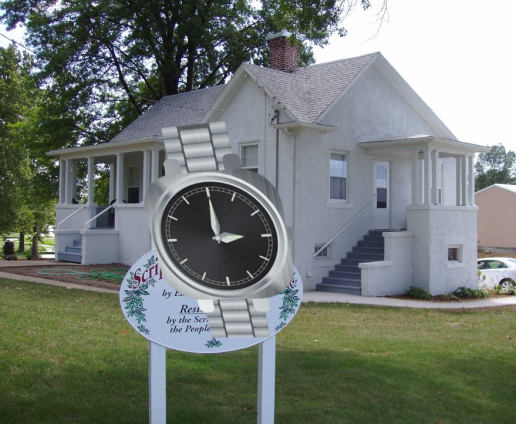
3:00
